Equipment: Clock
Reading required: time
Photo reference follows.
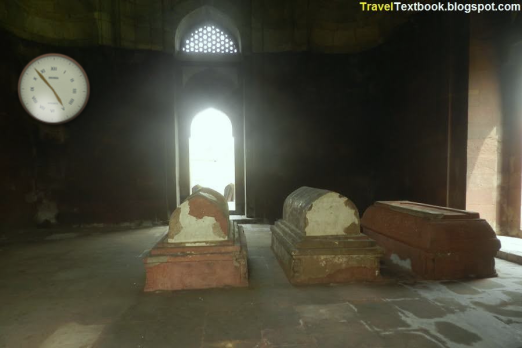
4:53
